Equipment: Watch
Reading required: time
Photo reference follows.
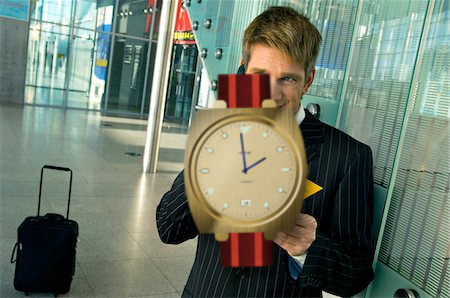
1:59
